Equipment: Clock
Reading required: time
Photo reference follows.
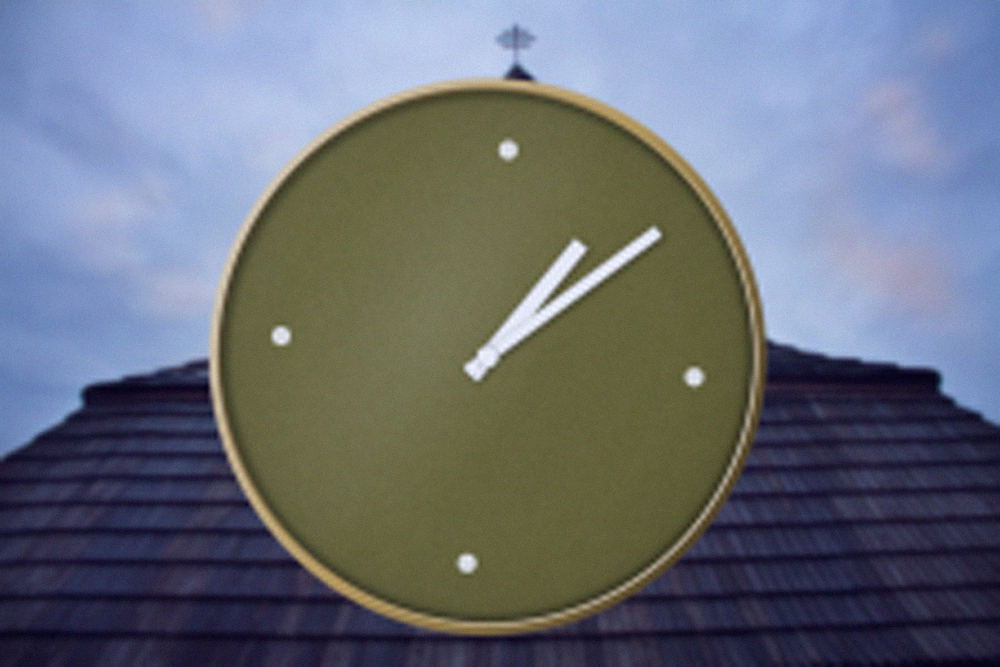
1:08
